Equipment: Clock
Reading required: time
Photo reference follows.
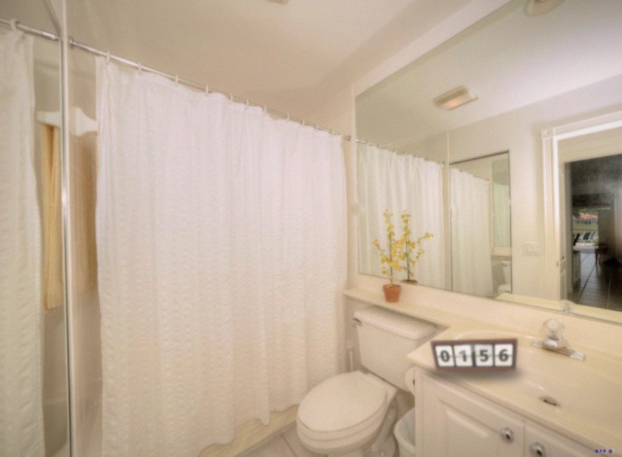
1:56
